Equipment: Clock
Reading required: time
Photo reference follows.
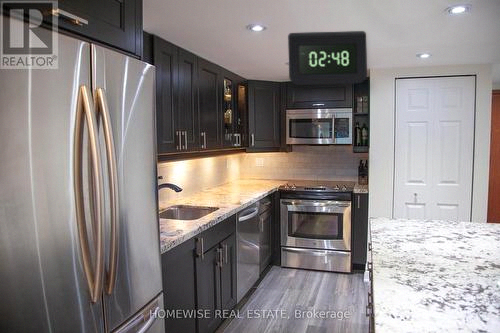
2:48
